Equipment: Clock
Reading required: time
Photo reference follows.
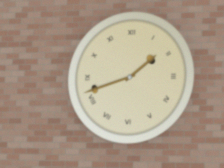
1:42
